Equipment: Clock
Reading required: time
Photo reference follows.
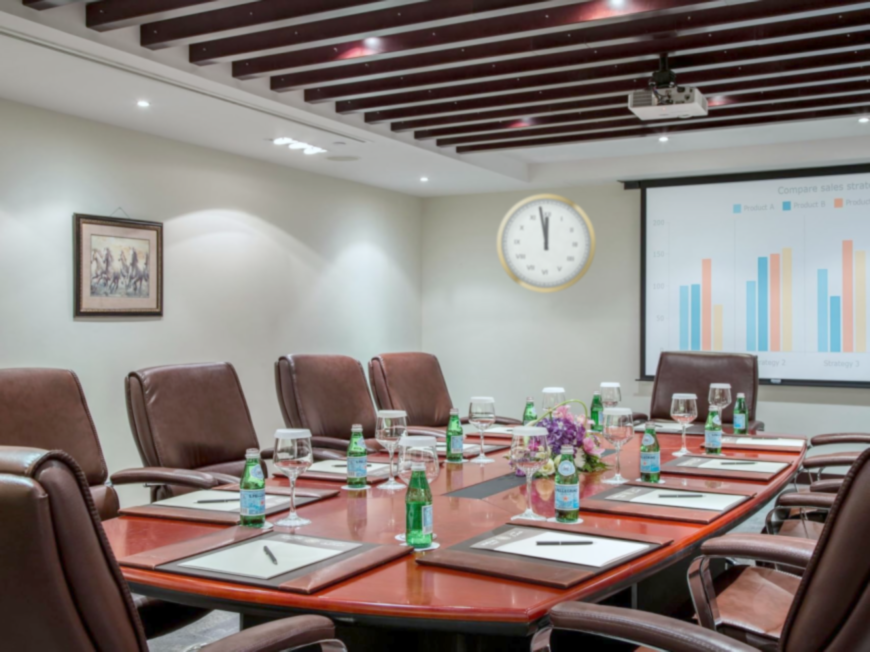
11:58
